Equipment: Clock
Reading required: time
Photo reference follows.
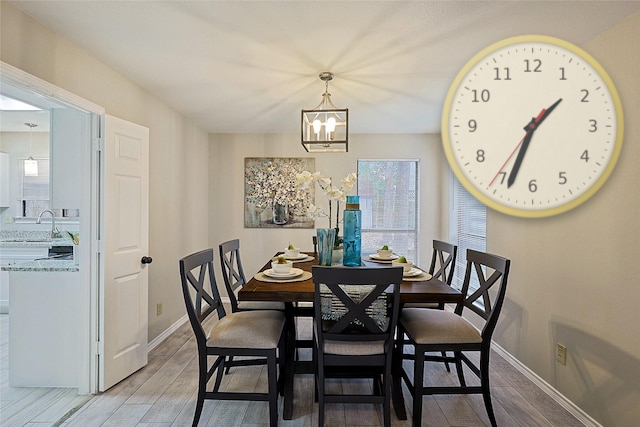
1:33:36
